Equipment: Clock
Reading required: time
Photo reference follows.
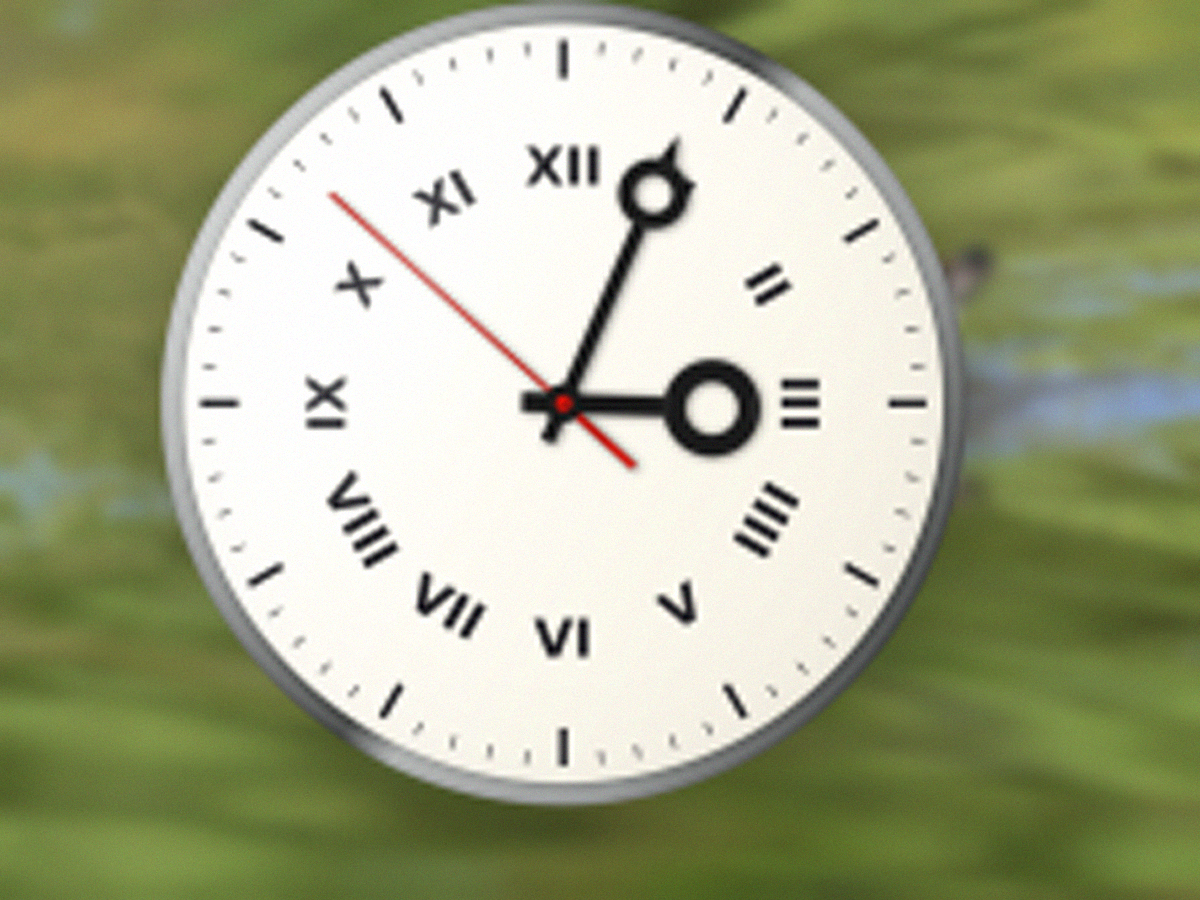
3:03:52
